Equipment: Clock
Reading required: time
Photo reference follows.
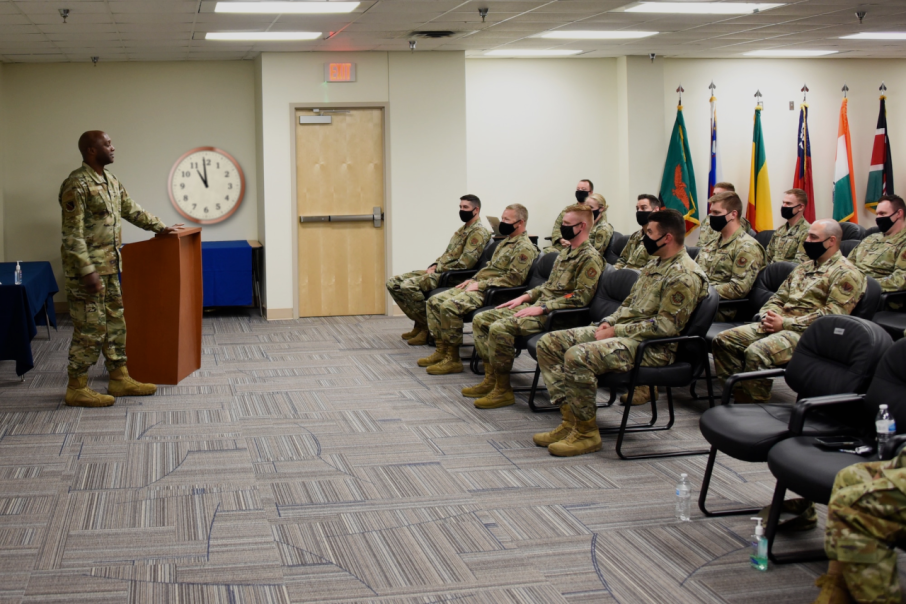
10:59
